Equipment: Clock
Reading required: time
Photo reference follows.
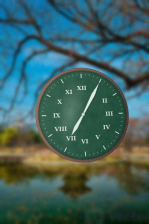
7:05
